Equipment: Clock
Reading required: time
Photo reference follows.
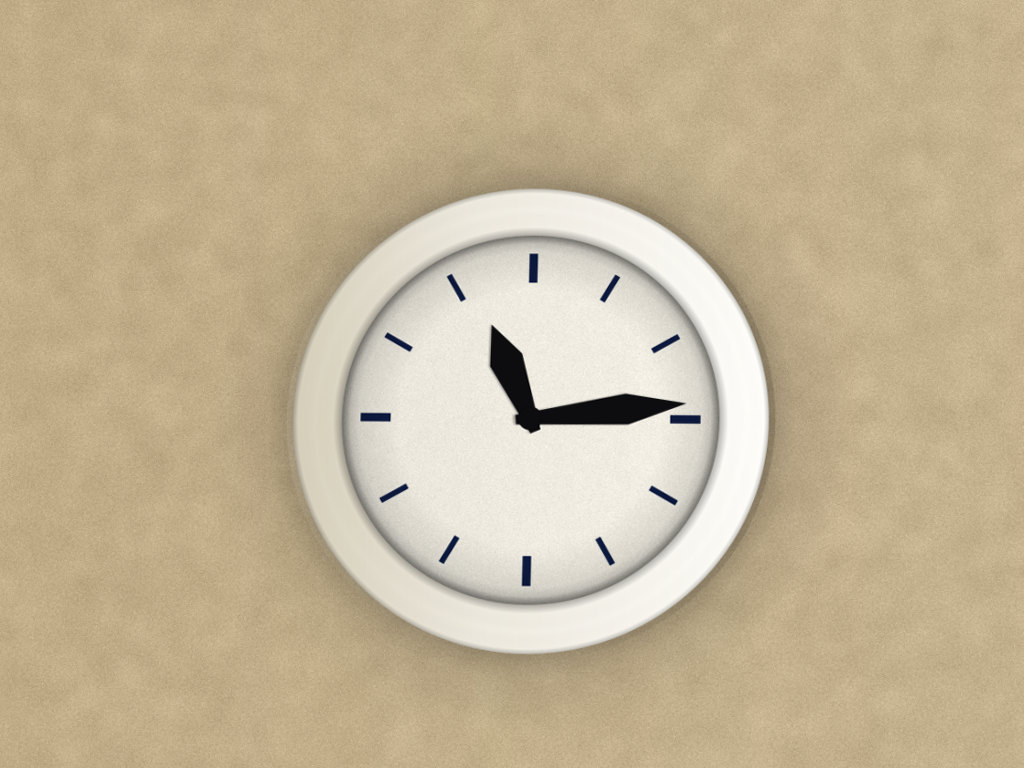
11:14
